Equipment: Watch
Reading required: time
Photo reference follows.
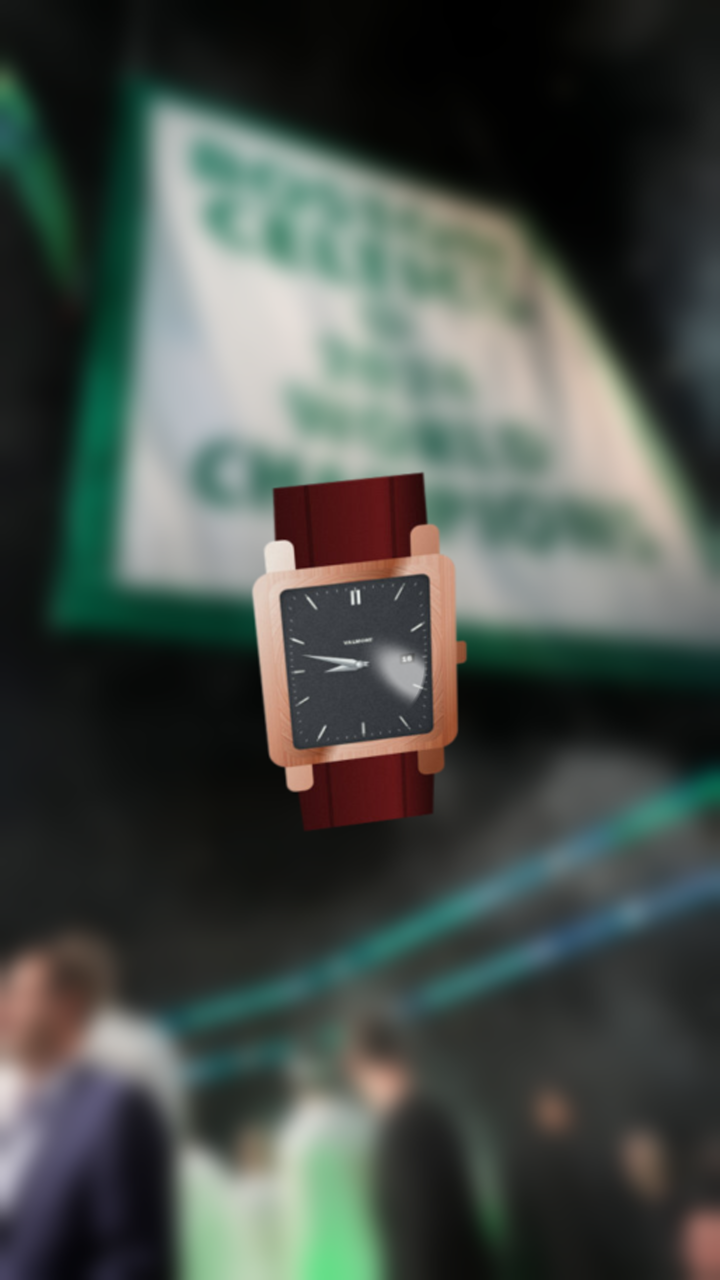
8:48
